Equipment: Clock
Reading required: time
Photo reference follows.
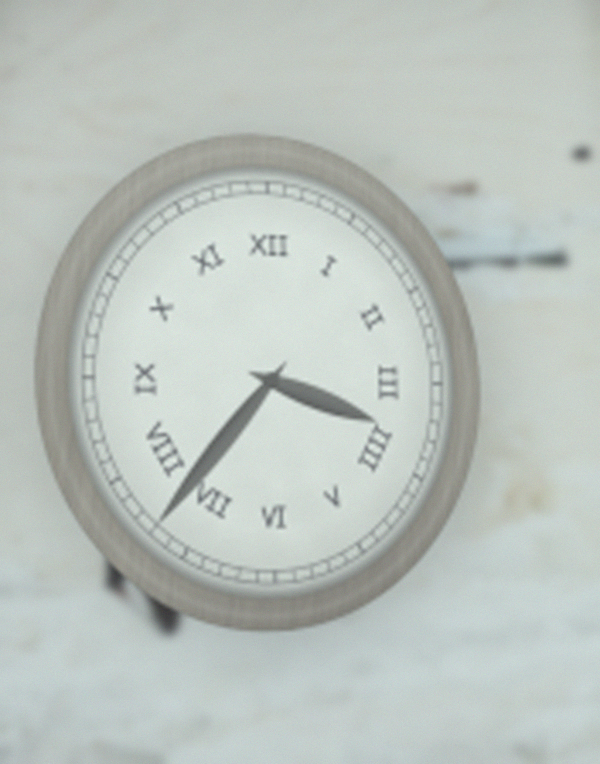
3:37
